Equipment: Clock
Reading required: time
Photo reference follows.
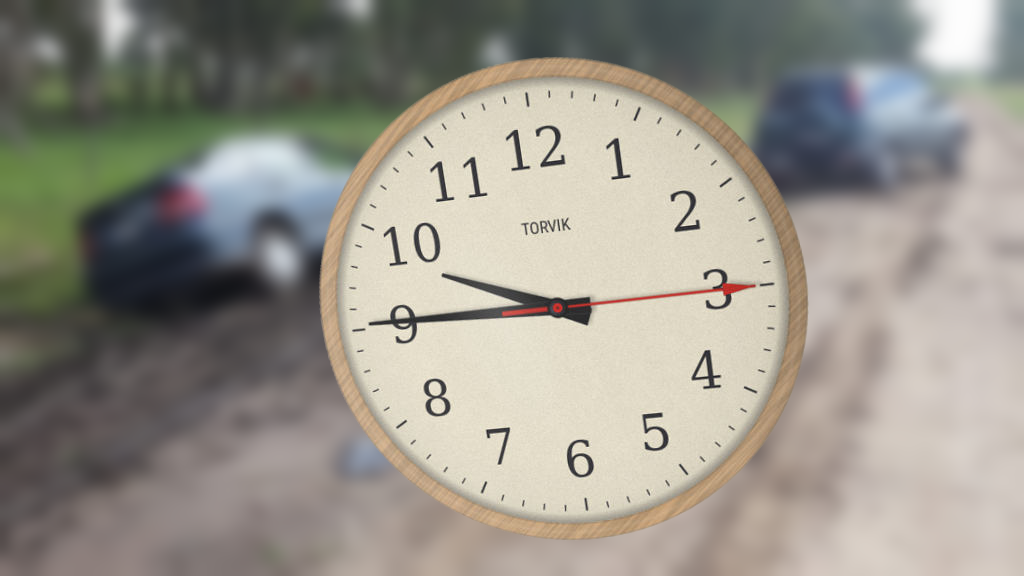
9:45:15
